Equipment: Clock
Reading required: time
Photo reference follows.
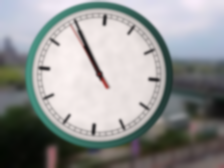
10:54:54
